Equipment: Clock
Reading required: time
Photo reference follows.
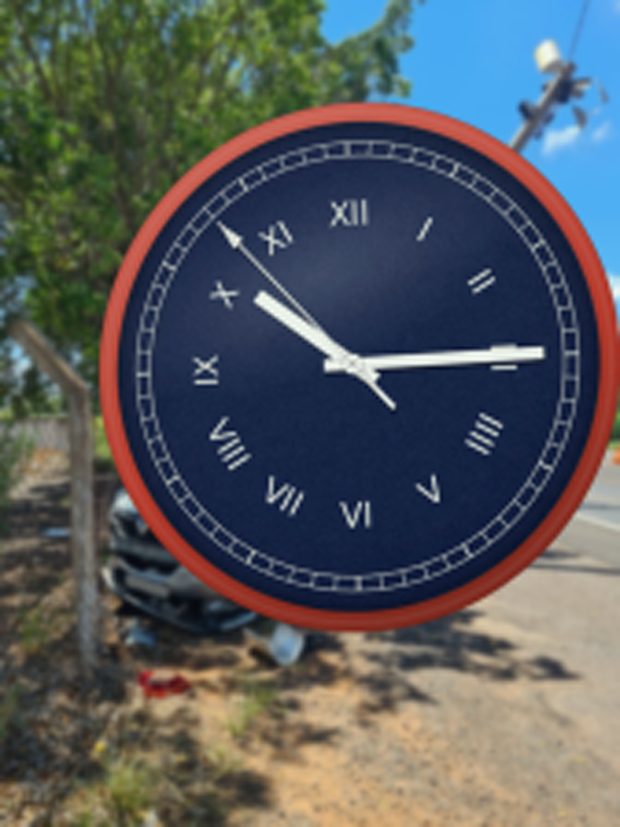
10:14:53
